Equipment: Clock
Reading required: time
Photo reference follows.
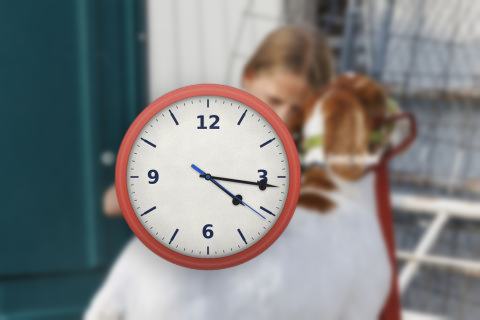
4:16:21
